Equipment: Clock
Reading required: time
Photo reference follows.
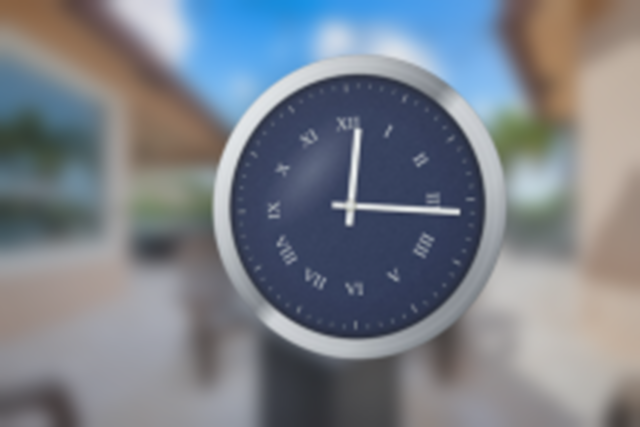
12:16
